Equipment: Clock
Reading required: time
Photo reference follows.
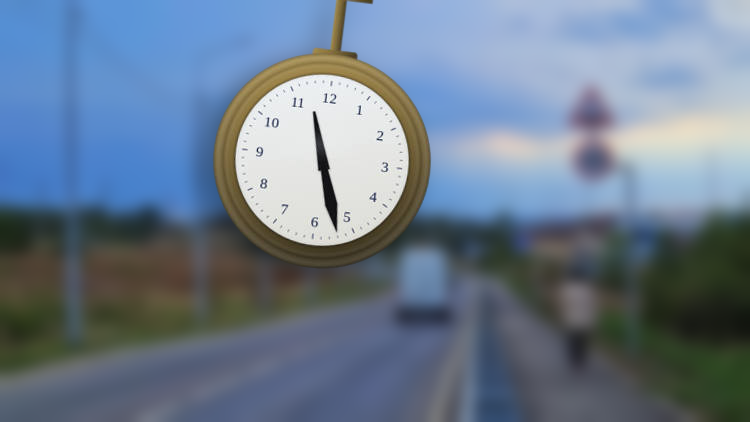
11:27
